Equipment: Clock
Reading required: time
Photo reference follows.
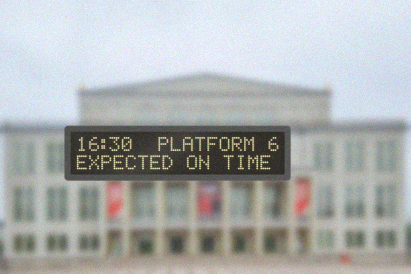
16:30
